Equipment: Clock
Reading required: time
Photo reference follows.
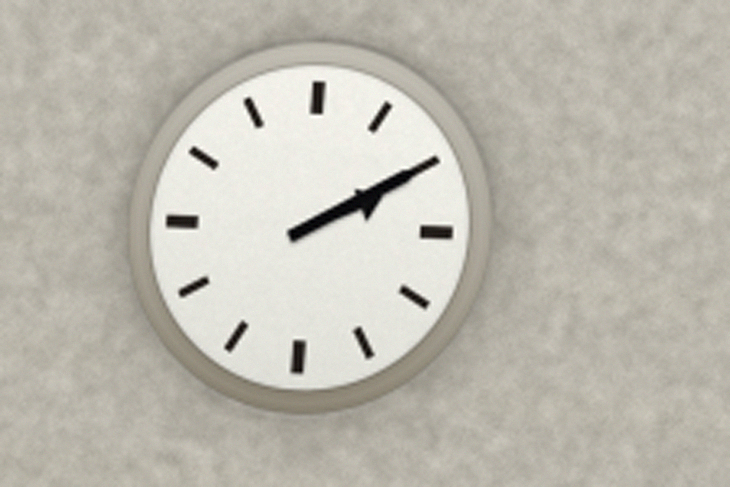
2:10
